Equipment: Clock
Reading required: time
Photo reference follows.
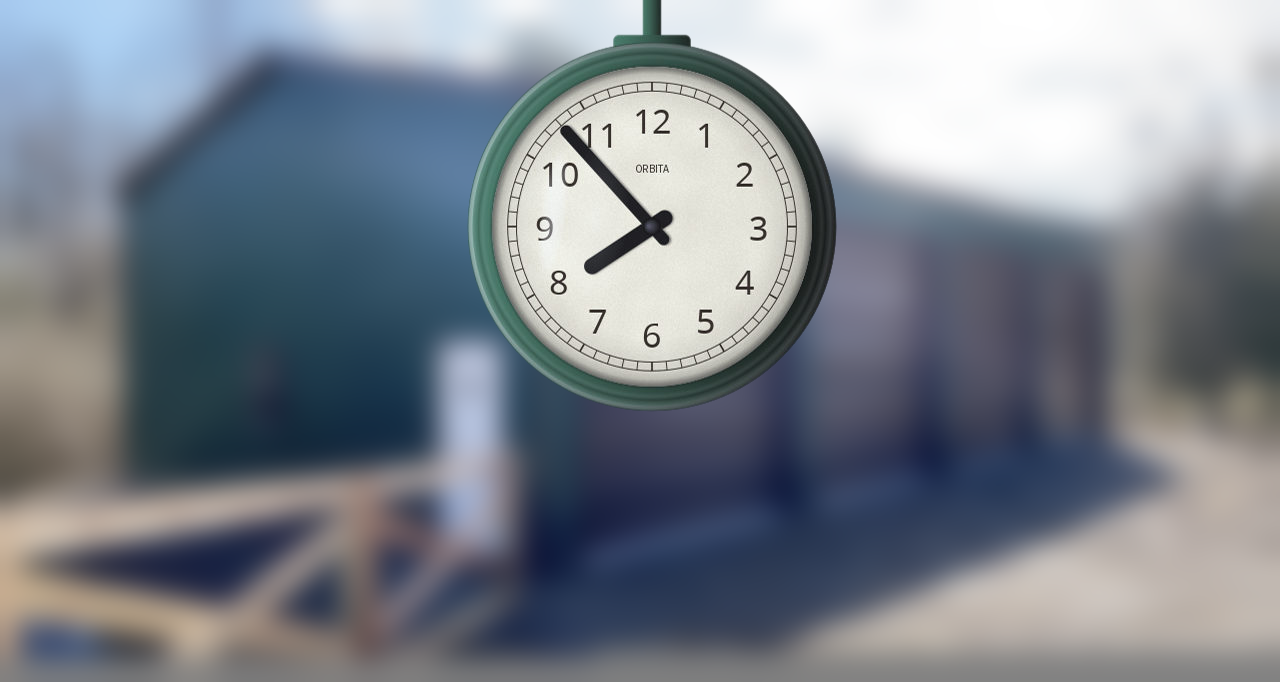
7:53
